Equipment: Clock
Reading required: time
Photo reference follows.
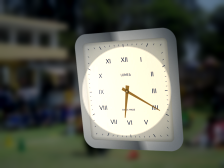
6:20
